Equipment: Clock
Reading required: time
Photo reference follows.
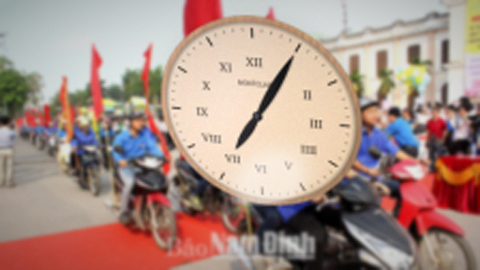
7:05
